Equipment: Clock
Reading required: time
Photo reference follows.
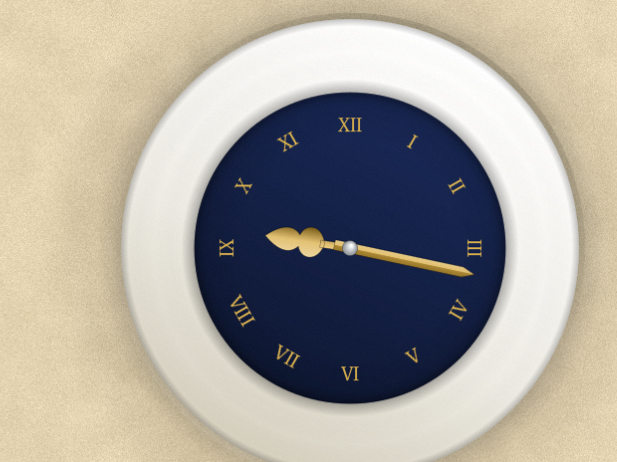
9:17
